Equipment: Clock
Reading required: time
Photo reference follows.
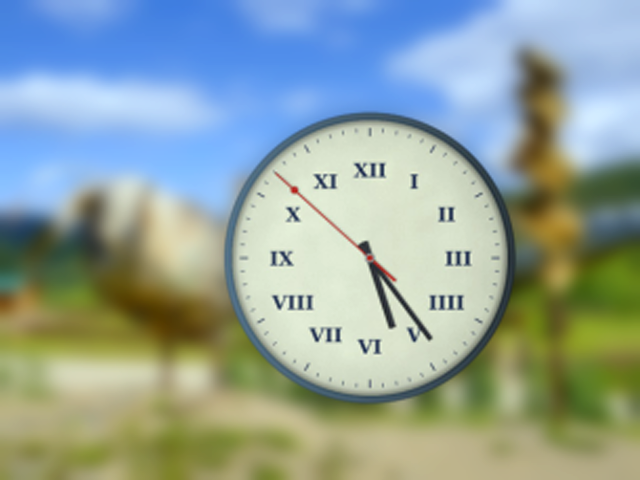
5:23:52
